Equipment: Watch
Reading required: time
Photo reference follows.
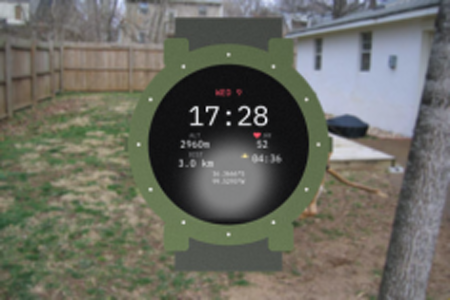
17:28
